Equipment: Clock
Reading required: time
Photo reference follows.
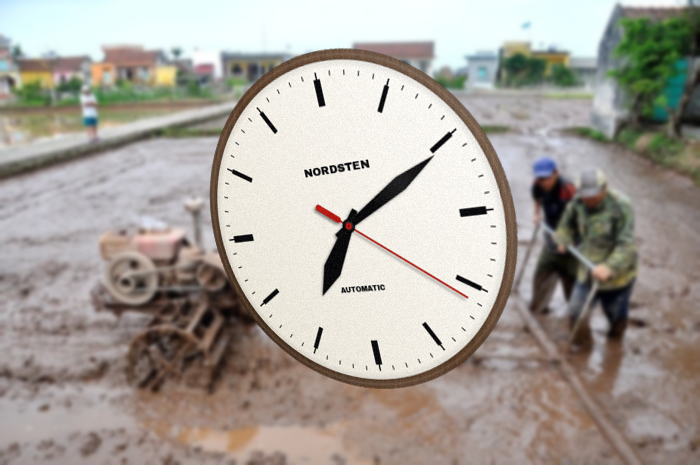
7:10:21
